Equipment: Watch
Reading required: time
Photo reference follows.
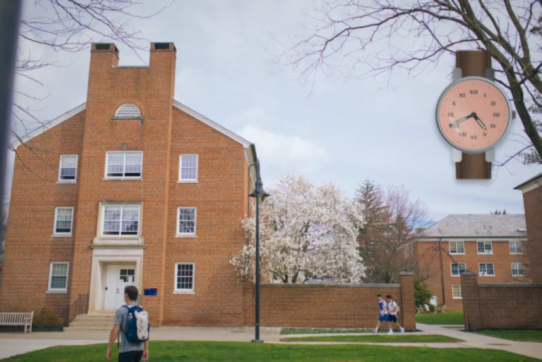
4:41
